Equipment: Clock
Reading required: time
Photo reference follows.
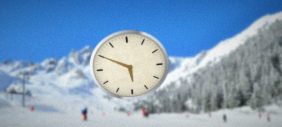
5:50
